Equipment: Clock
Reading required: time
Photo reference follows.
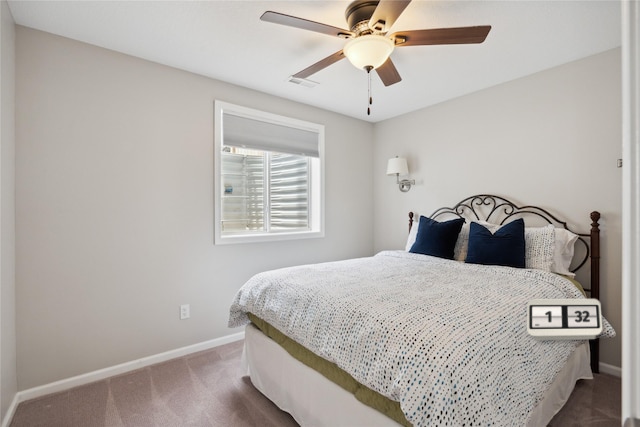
1:32
